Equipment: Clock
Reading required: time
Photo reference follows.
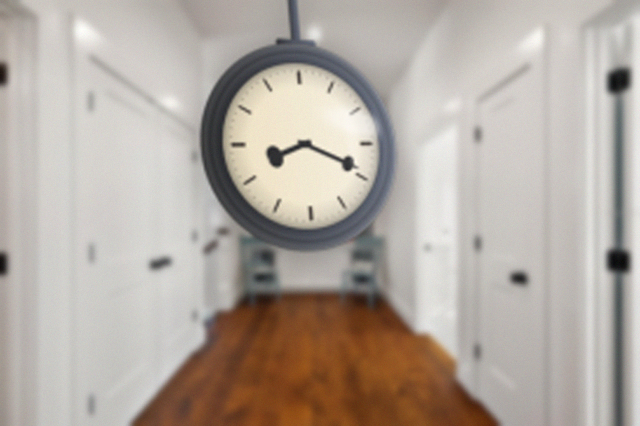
8:19
